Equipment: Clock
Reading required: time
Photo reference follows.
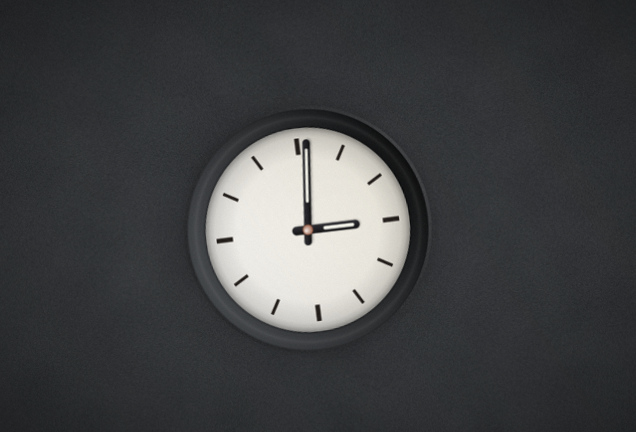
3:01
